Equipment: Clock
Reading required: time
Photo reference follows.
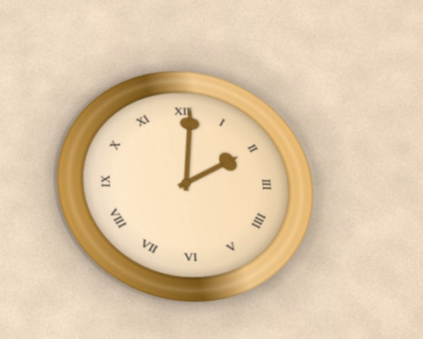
2:01
